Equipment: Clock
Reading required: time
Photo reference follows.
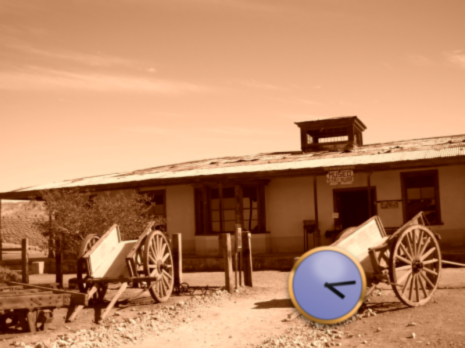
4:14
